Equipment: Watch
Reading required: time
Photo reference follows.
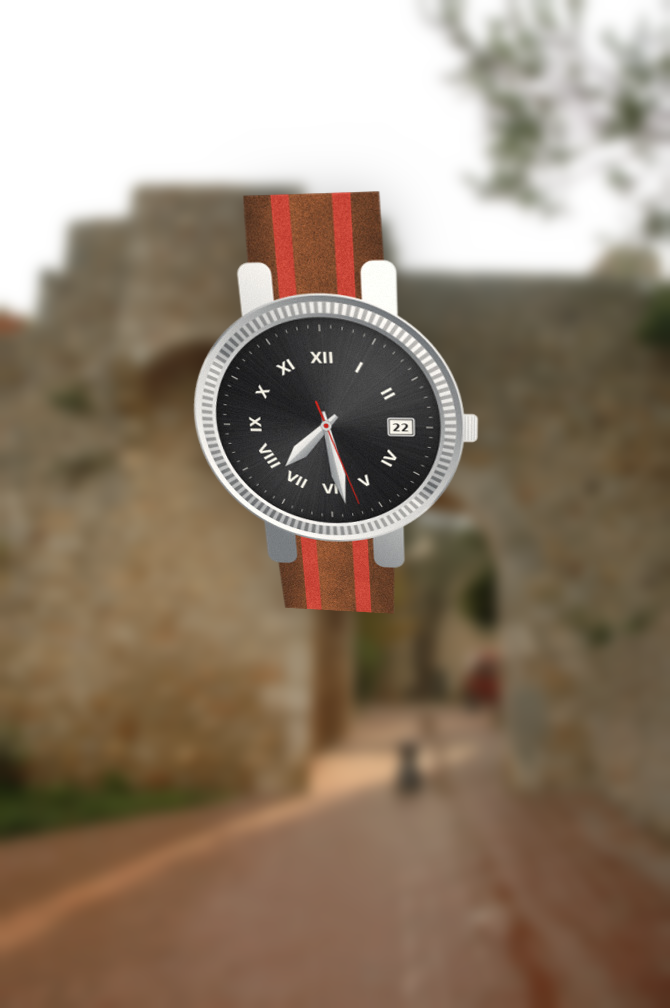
7:28:27
